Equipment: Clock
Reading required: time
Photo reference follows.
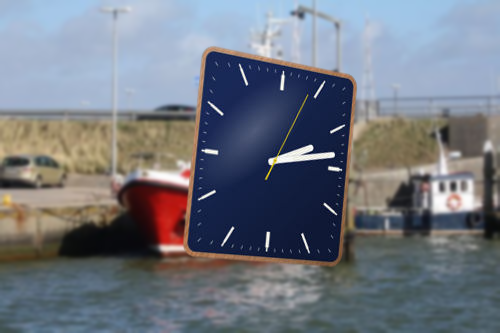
2:13:04
